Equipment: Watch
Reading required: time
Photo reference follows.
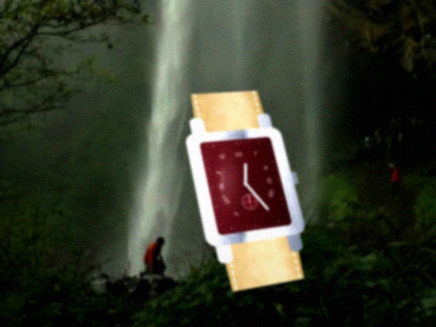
12:25
